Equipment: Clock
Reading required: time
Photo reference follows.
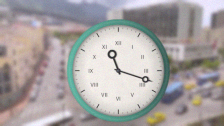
11:18
